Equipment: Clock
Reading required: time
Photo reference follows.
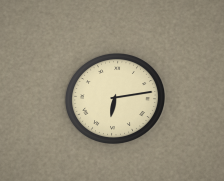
6:13
